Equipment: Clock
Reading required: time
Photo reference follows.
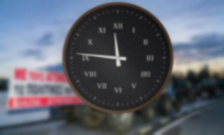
11:46
